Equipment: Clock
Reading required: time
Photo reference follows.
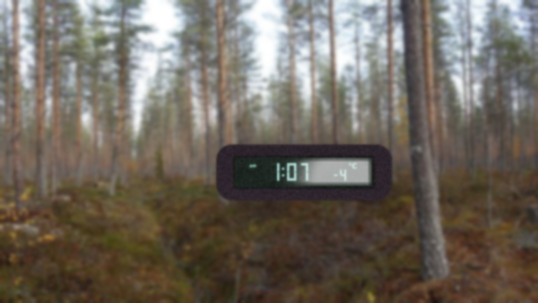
1:07
